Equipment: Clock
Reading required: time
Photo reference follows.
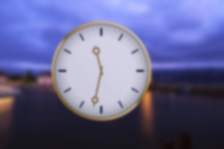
11:32
